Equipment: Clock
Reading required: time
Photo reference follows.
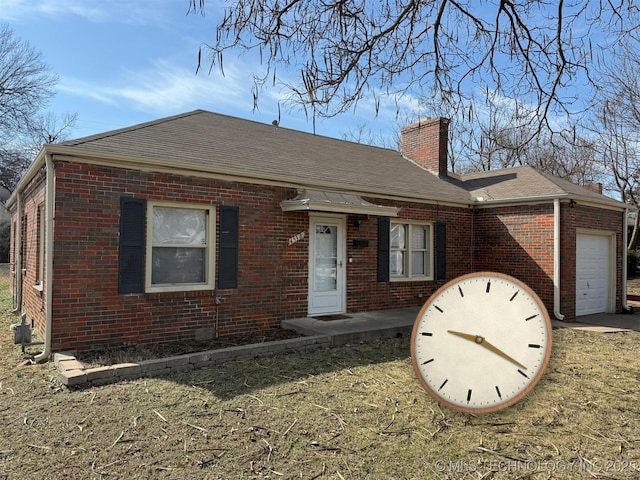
9:19
